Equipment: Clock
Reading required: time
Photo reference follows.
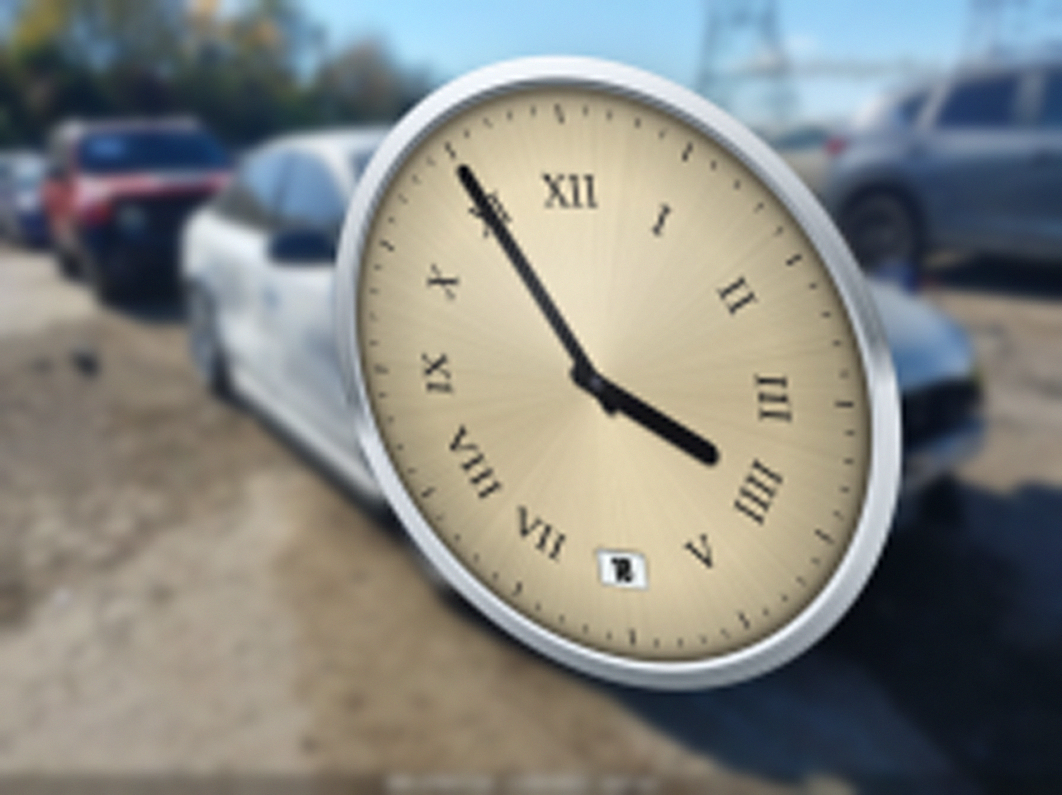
3:55
